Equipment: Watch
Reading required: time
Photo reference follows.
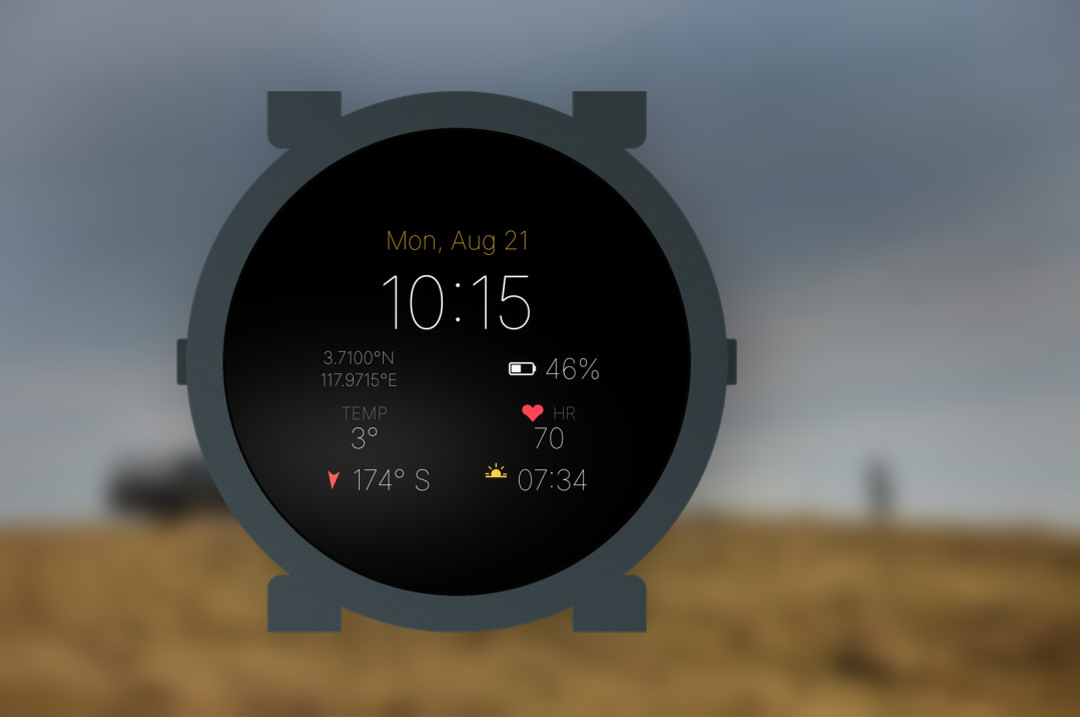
10:15
